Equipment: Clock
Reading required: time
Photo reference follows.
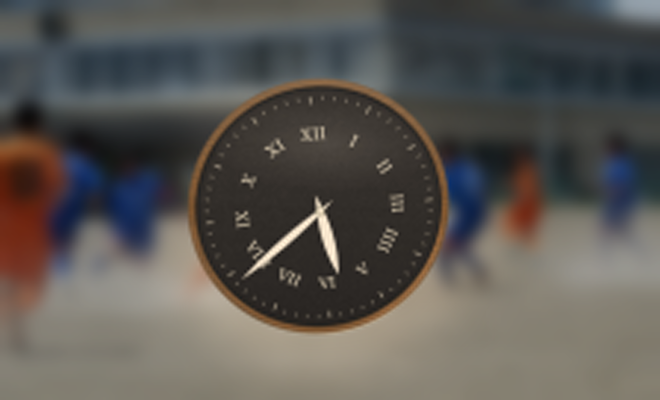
5:39
